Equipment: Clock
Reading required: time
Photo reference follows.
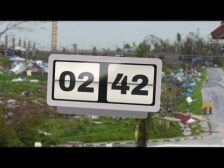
2:42
